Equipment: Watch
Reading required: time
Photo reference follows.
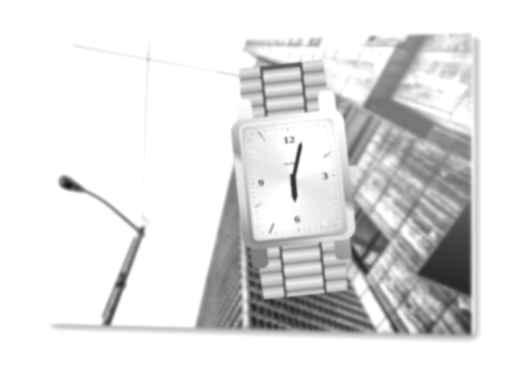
6:03
